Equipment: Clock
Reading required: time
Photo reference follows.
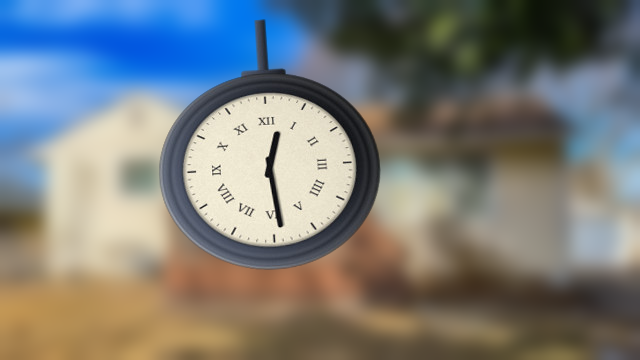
12:29
